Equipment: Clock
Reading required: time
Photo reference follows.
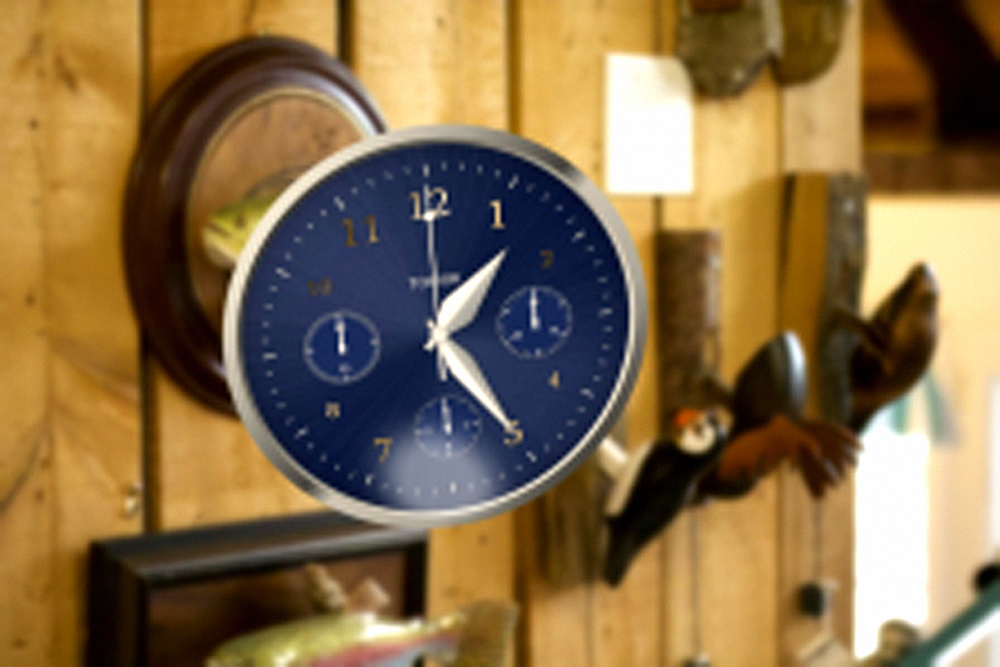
1:25
